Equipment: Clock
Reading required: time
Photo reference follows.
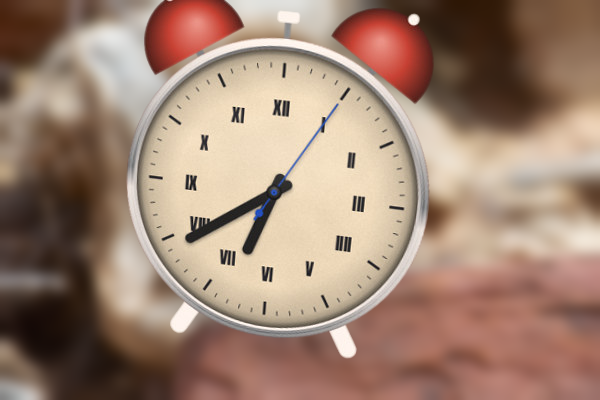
6:39:05
